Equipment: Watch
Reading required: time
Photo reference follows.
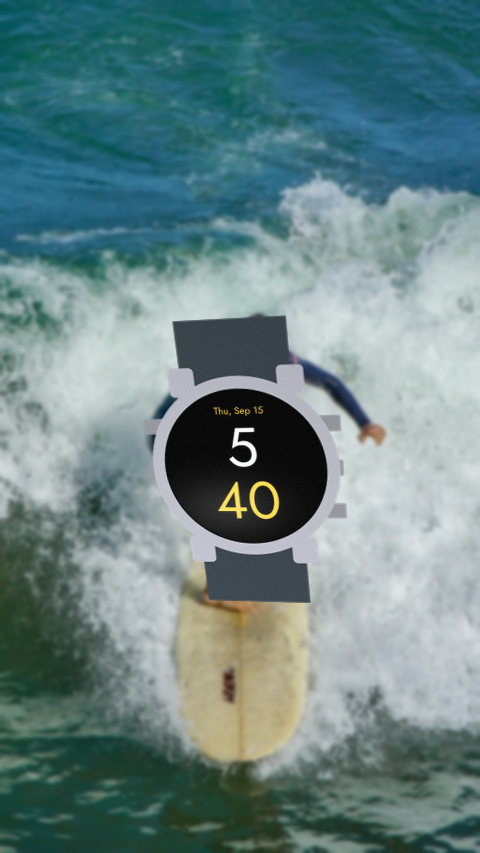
5:40
